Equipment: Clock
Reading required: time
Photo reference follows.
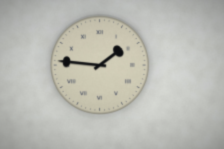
1:46
